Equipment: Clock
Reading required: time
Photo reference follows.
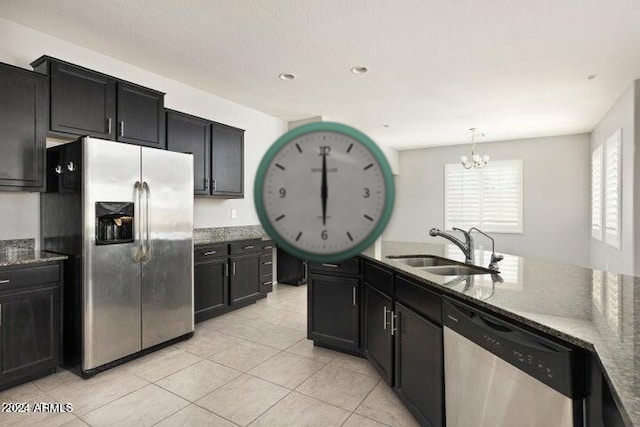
6:00
